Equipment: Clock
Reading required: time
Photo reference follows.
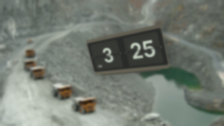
3:25
